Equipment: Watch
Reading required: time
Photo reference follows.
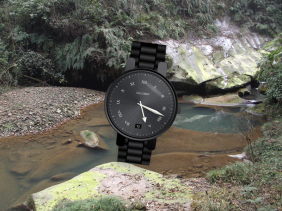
5:18
